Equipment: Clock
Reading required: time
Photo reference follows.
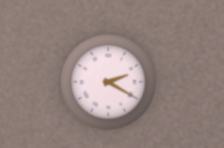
2:20
